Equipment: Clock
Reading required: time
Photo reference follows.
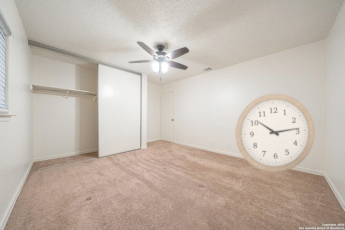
10:14
